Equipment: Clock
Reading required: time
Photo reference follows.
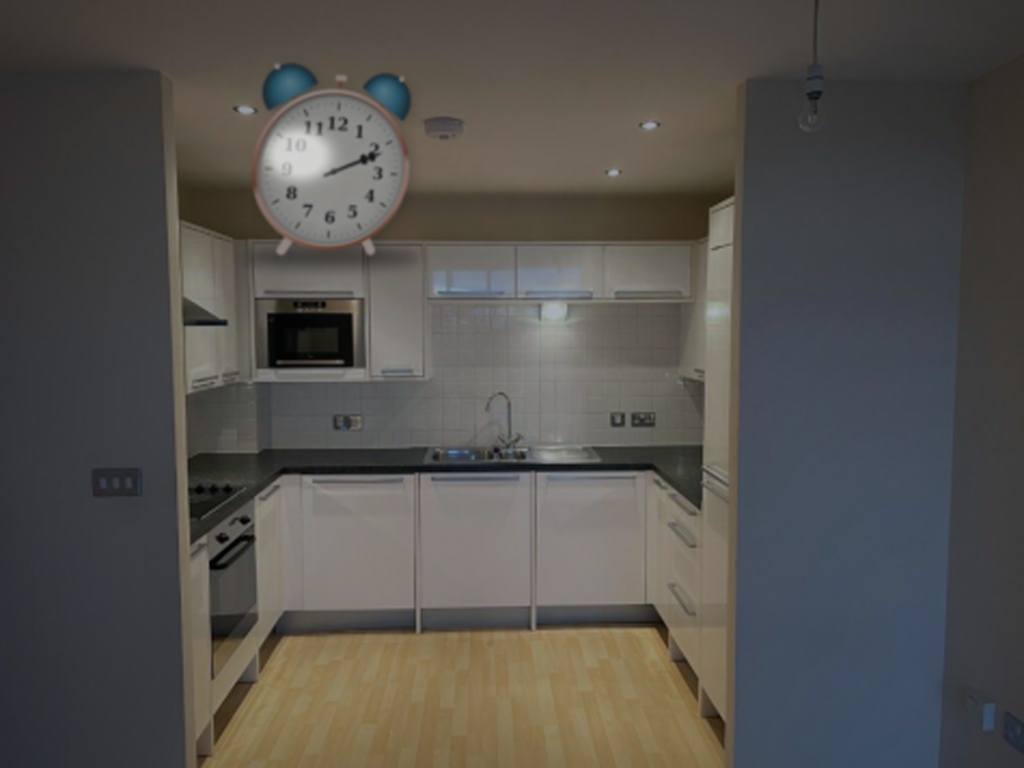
2:11
